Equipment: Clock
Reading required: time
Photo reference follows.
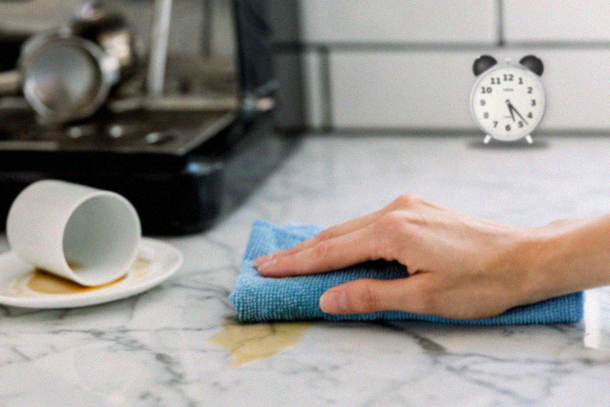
5:23
